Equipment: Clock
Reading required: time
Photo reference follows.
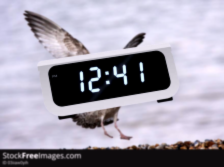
12:41
